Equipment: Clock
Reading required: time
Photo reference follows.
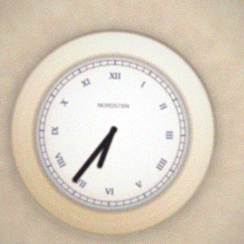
6:36
